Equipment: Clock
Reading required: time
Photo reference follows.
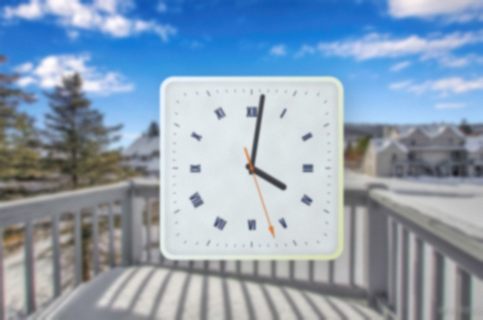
4:01:27
